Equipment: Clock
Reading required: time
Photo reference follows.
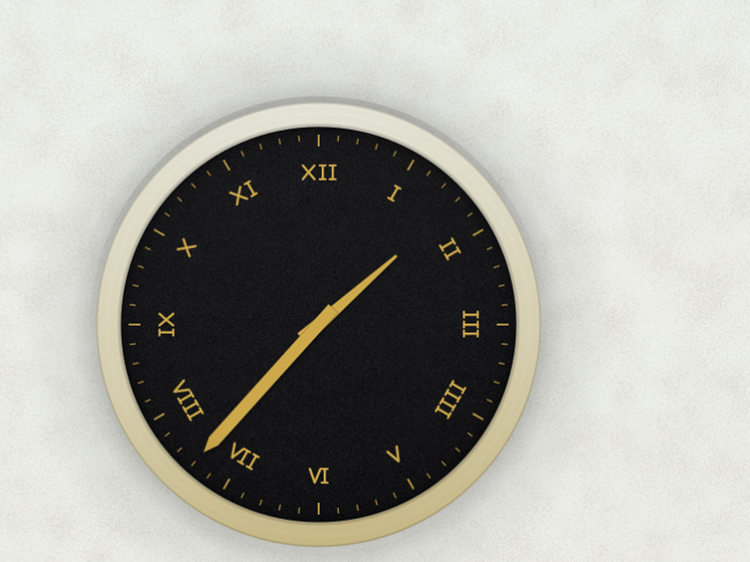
1:37
